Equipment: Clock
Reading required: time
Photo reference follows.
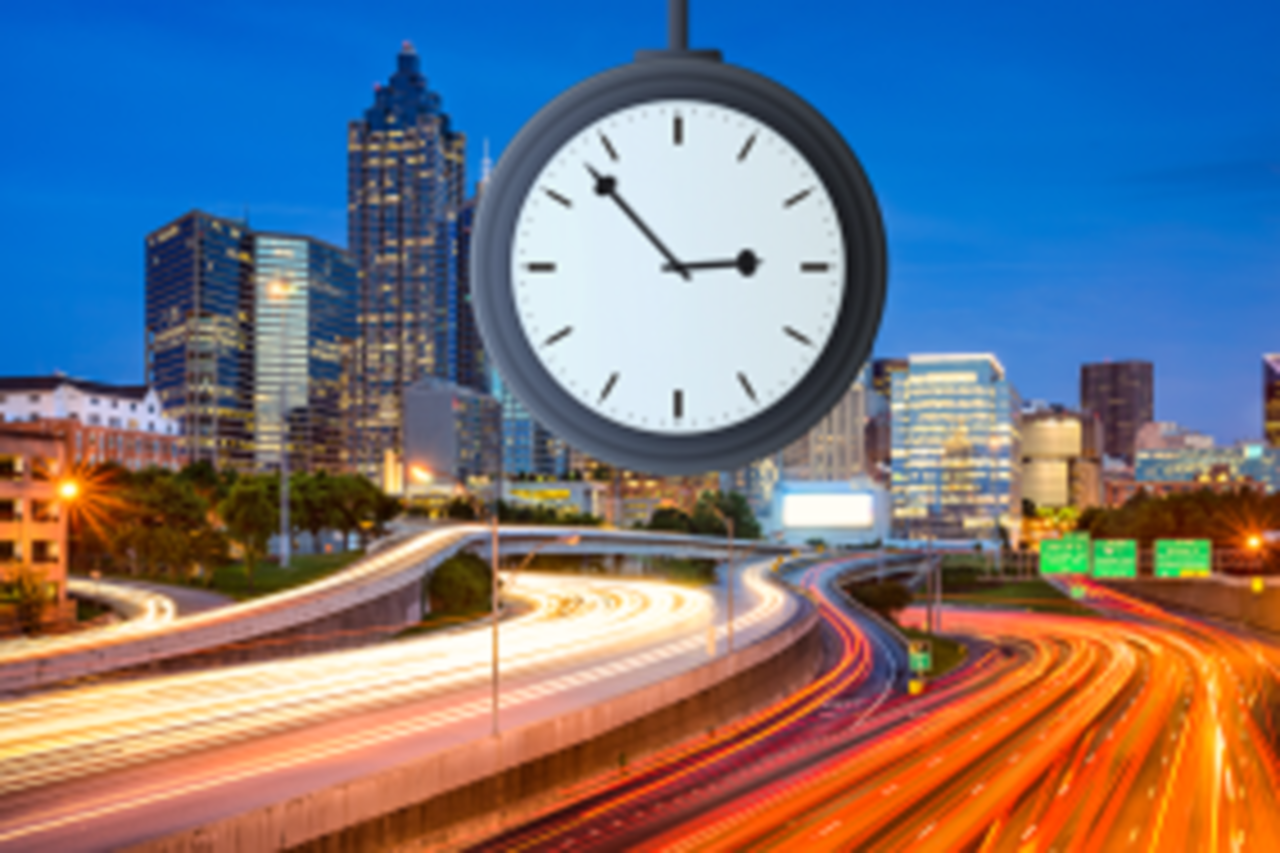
2:53
